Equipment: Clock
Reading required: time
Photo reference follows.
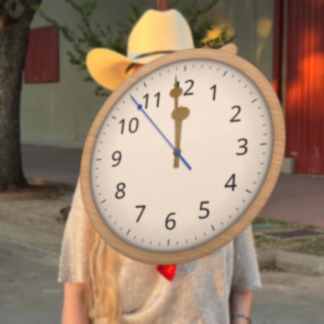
11:58:53
